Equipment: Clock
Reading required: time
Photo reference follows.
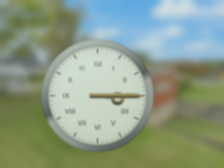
3:15
